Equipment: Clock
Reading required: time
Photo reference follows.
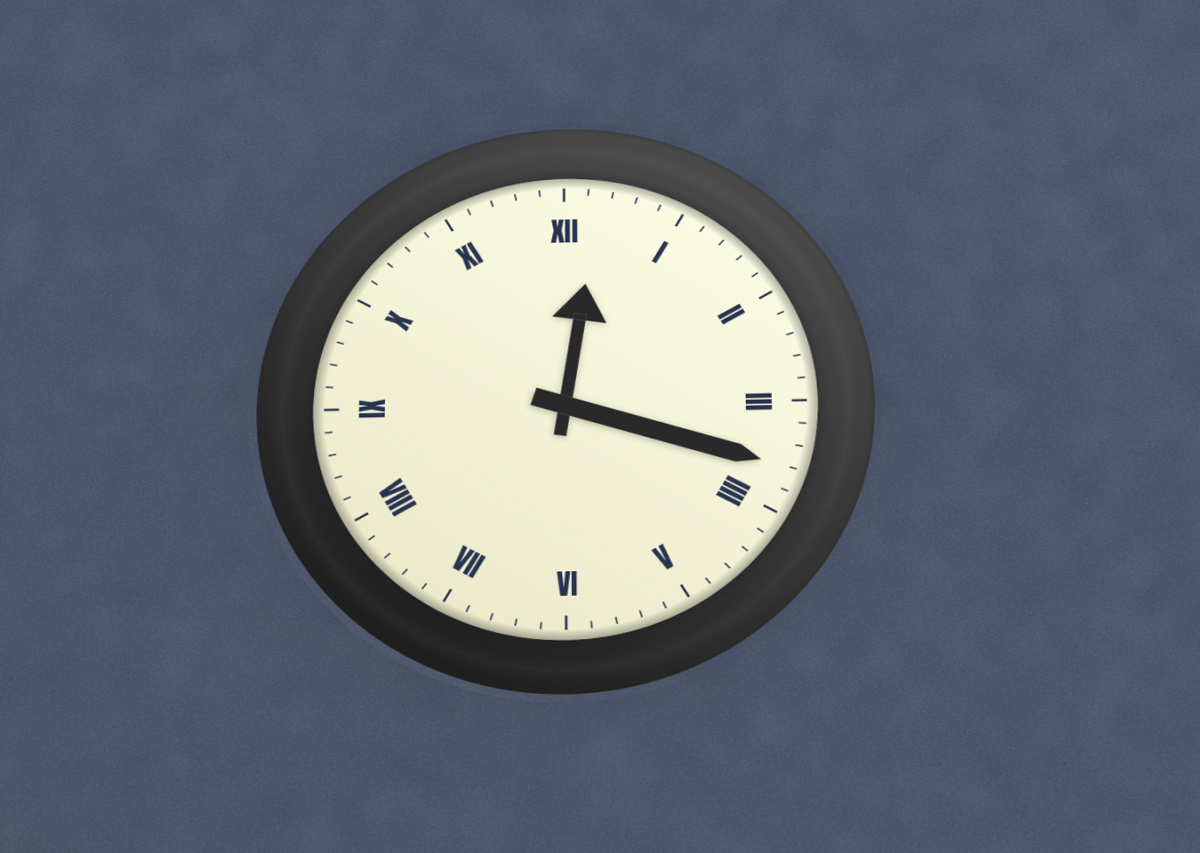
12:18
